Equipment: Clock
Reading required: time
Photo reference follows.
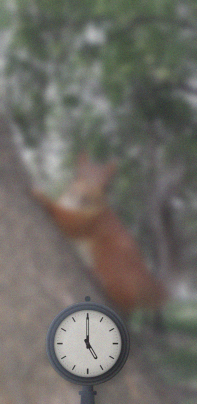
5:00
